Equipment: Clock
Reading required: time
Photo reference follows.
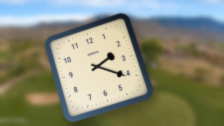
2:21
